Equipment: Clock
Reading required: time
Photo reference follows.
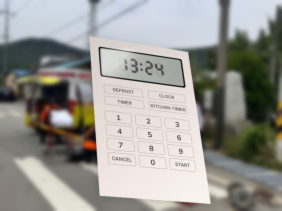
13:24
